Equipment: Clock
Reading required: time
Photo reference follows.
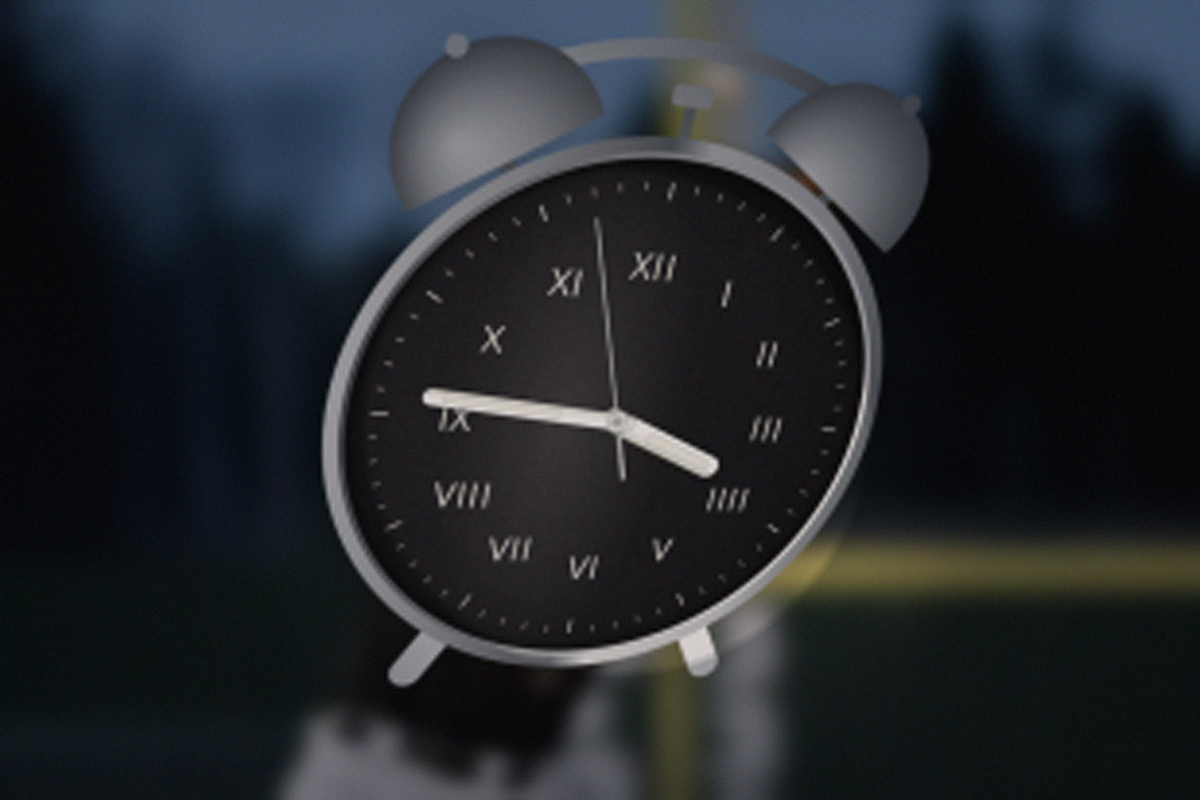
3:45:57
